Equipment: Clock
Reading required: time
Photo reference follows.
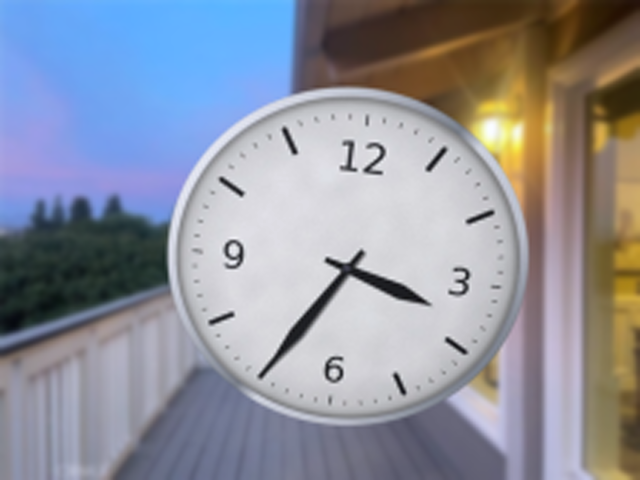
3:35
